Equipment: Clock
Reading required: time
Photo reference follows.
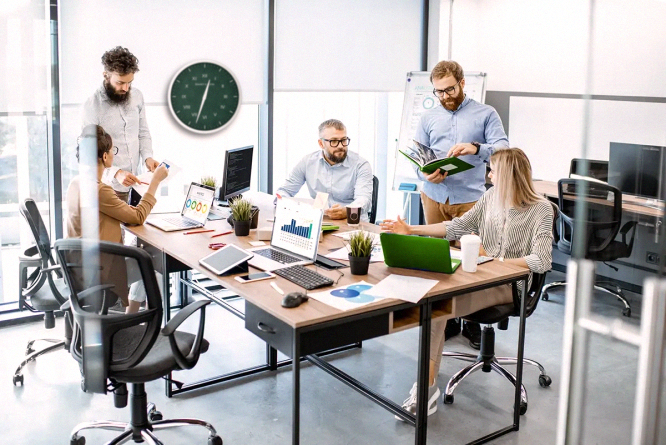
12:33
